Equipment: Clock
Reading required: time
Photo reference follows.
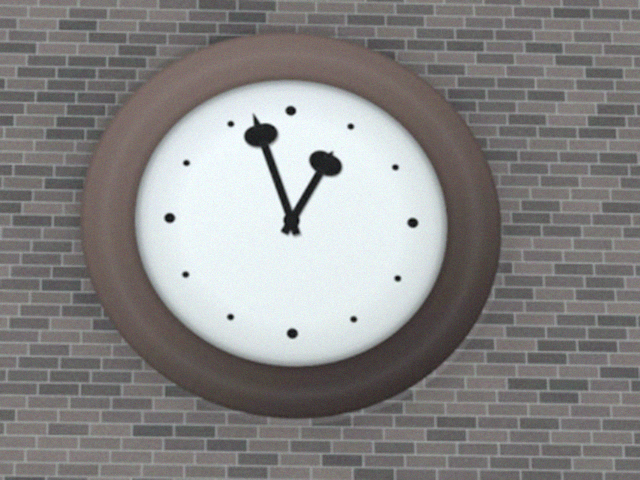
12:57
